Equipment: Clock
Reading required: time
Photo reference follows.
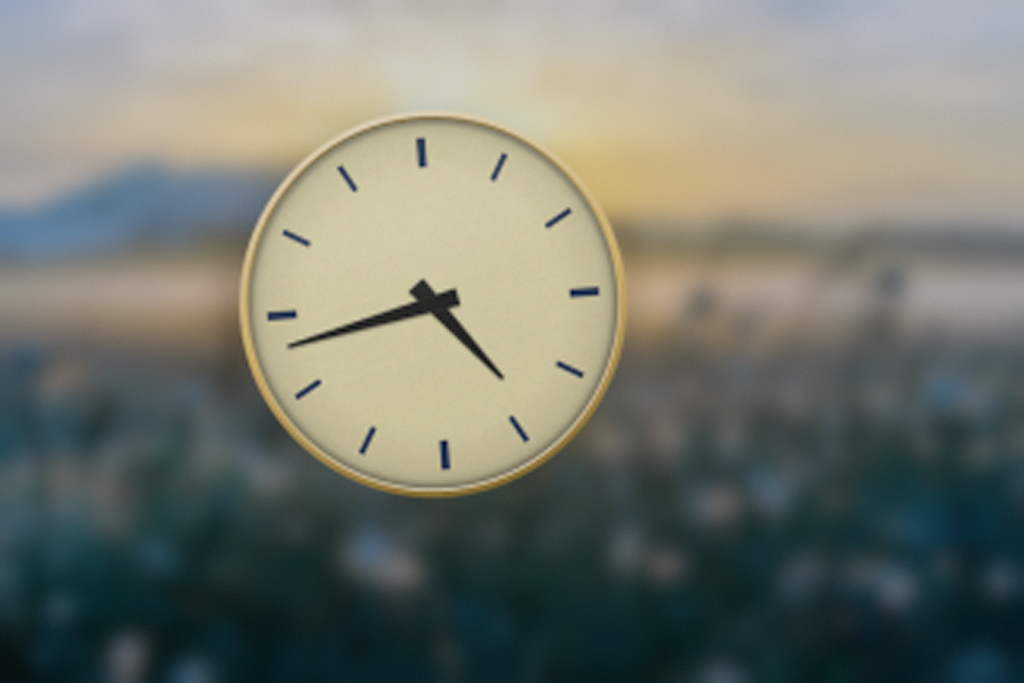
4:43
